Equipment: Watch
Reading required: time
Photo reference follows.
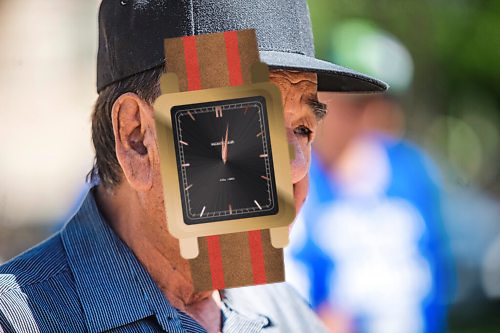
12:02
